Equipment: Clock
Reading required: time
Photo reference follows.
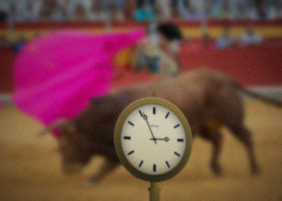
2:56
